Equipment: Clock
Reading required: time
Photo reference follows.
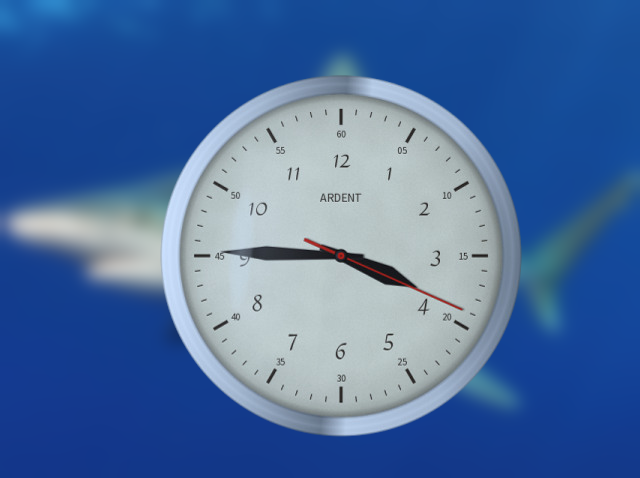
3:45:19
